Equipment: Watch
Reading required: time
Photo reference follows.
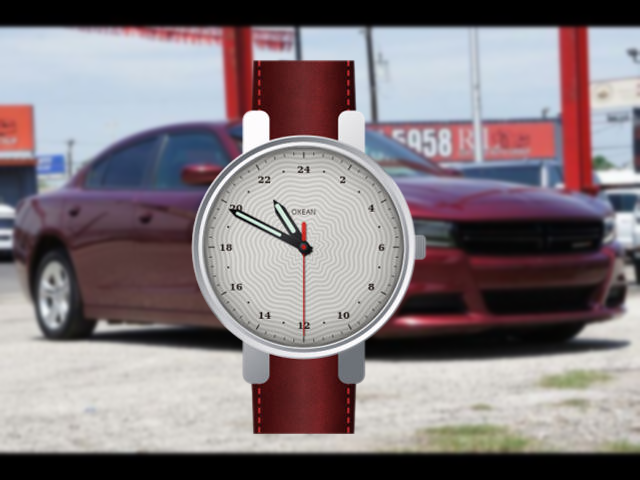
21:49:30
